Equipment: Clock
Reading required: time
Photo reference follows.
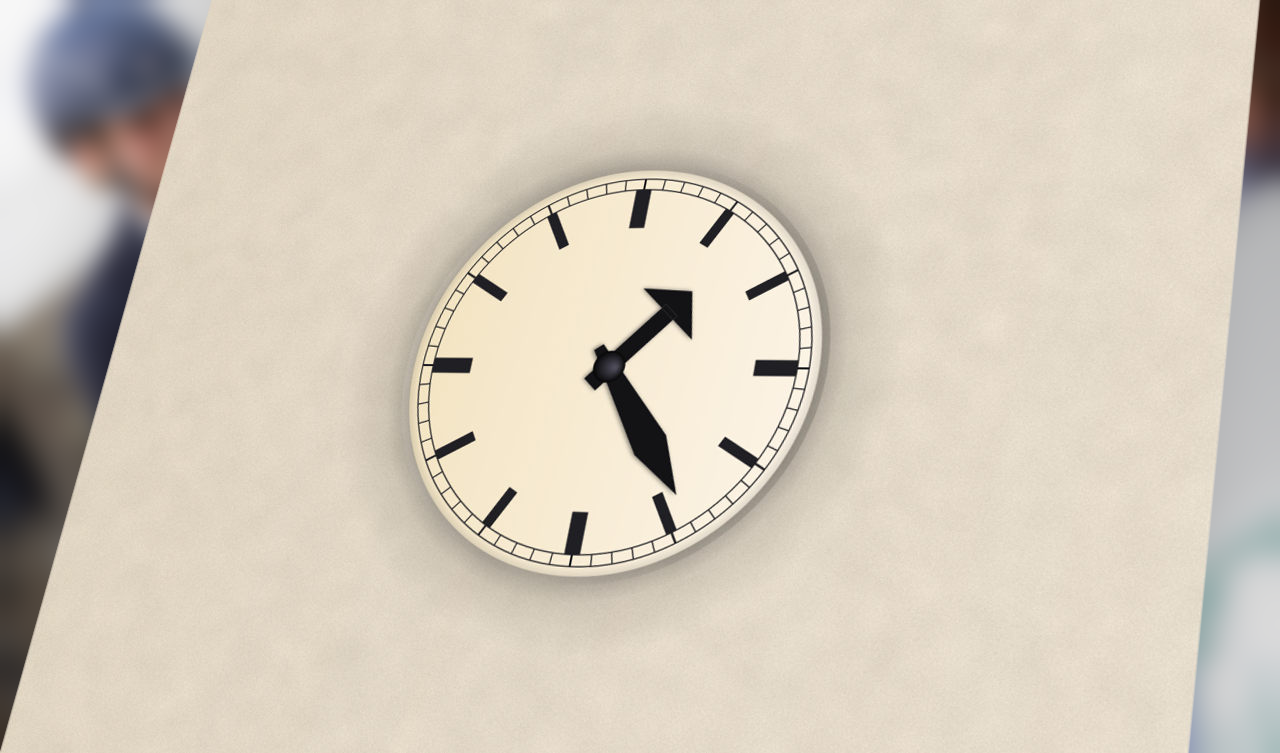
1:24
